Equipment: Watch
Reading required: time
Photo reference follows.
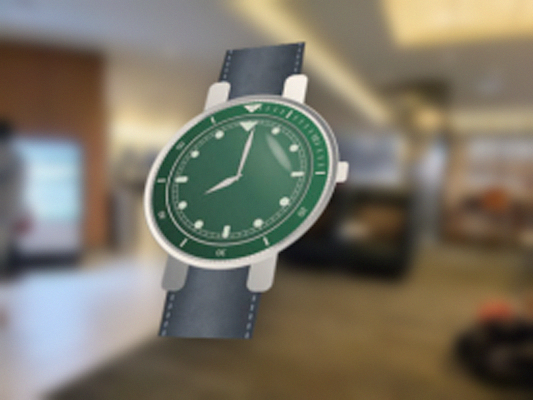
8:01
